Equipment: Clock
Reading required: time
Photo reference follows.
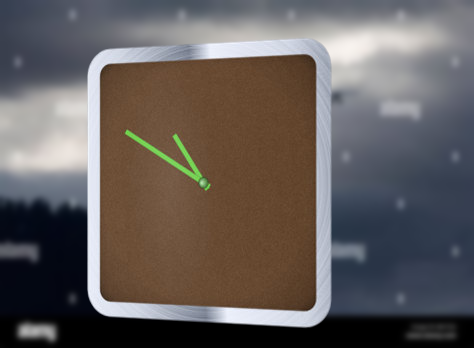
10:50
